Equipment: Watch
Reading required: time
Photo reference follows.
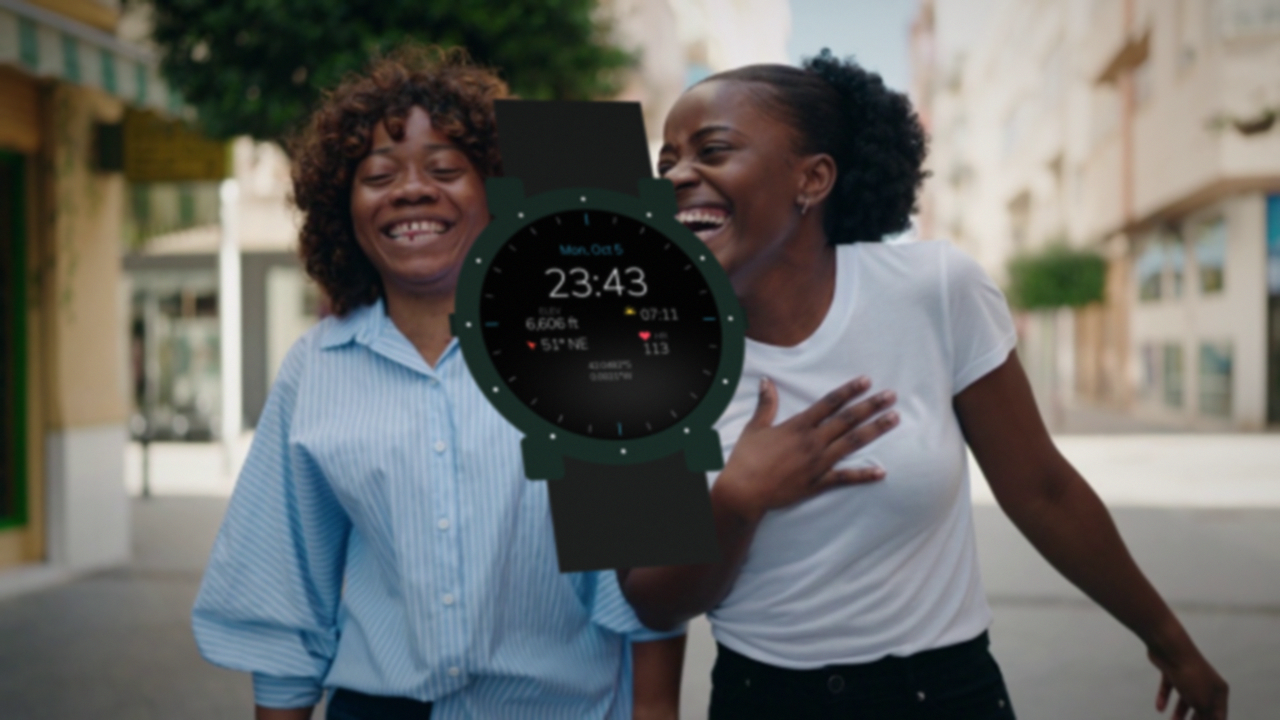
23:43
